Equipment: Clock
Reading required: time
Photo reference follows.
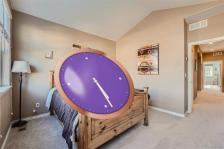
5:28
